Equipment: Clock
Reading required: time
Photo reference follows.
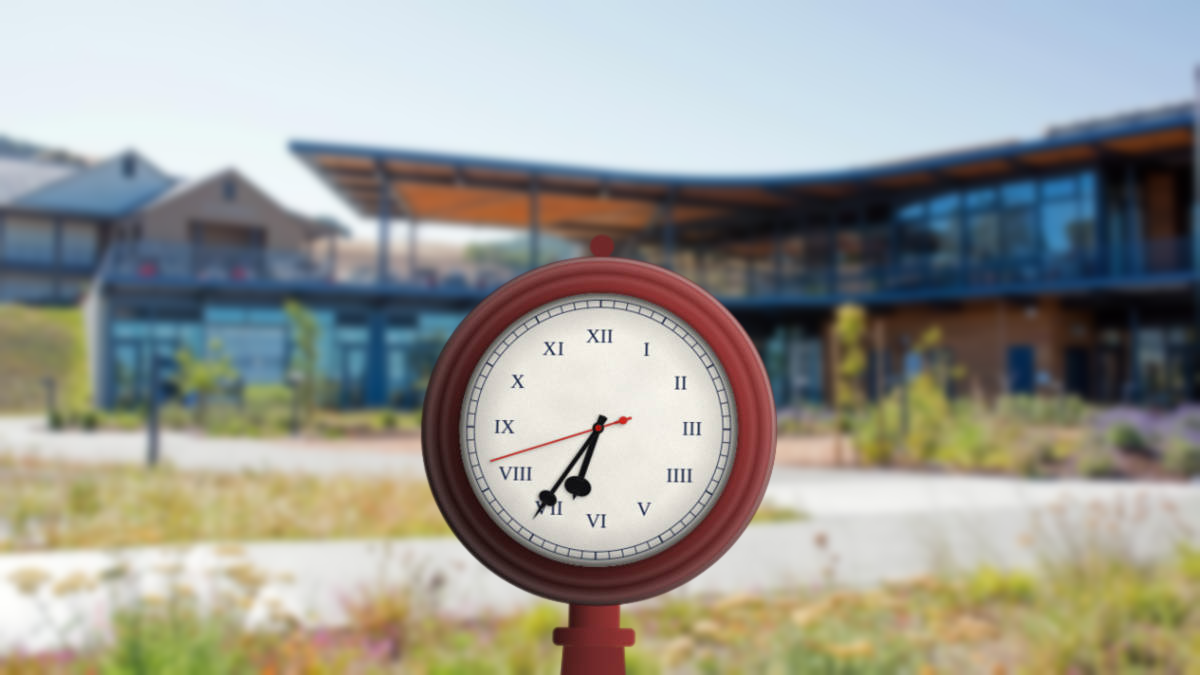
6:35:42
